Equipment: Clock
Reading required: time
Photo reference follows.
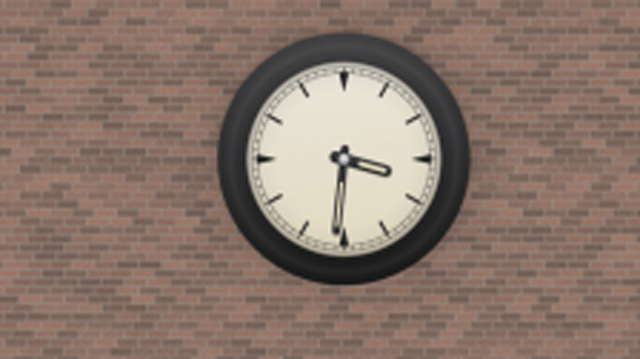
3:31
